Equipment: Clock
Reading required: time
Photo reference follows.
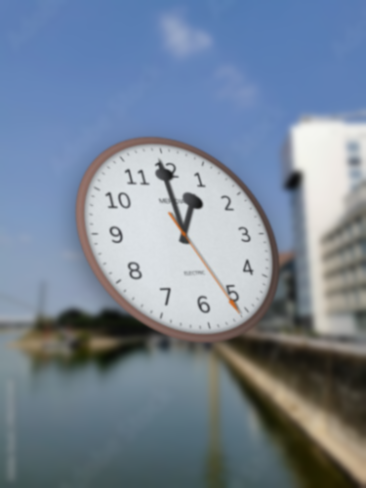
12:59:26
